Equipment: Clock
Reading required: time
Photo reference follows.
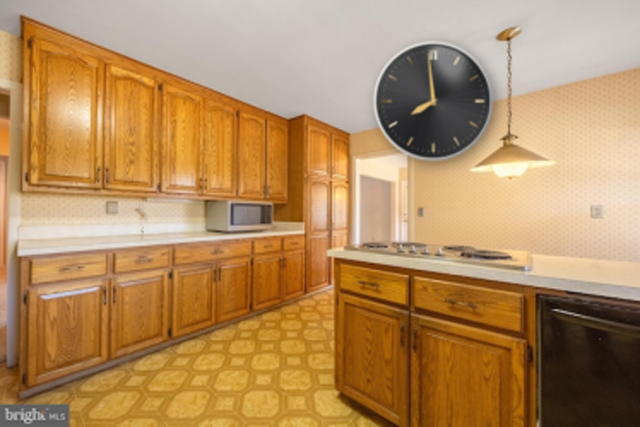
7:59
